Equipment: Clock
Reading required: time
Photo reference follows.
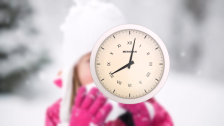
8:02
